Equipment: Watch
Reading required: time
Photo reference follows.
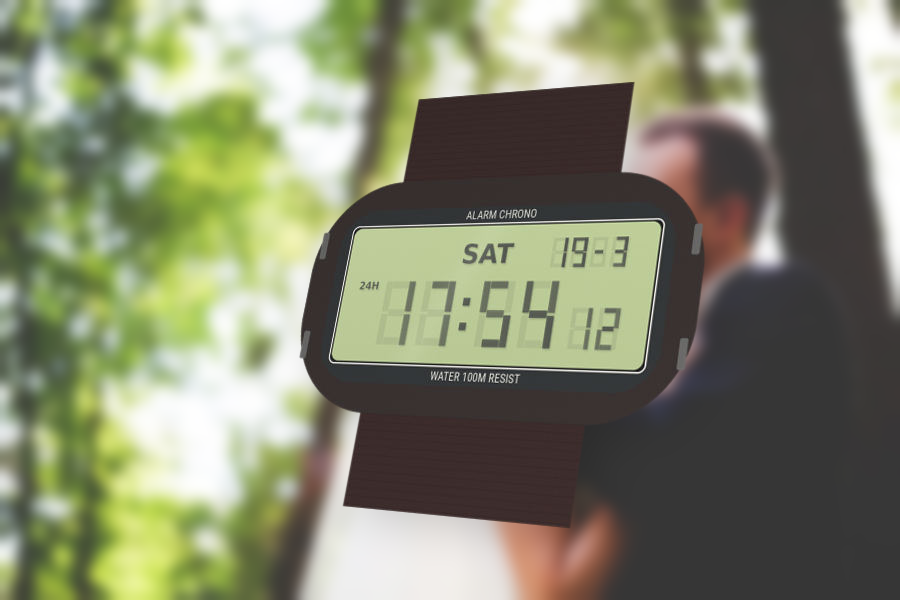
17:54:12
